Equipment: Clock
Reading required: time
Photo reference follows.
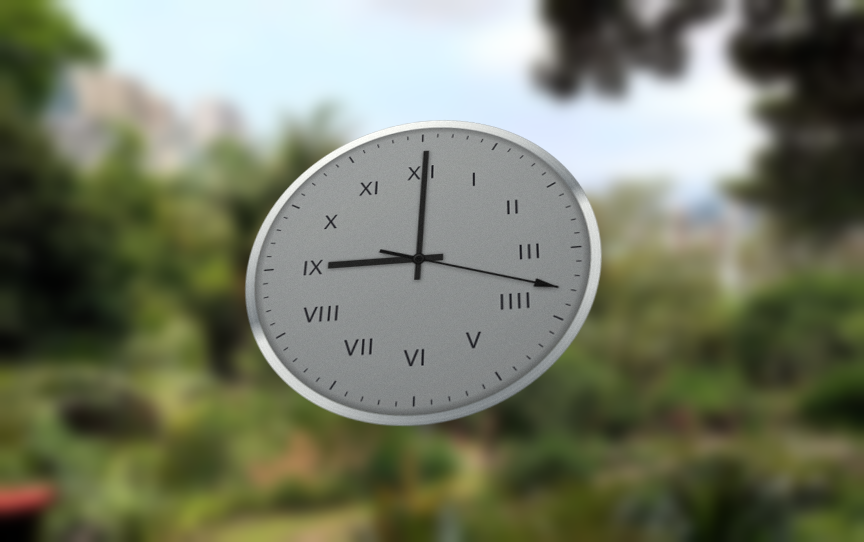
9:00:18
